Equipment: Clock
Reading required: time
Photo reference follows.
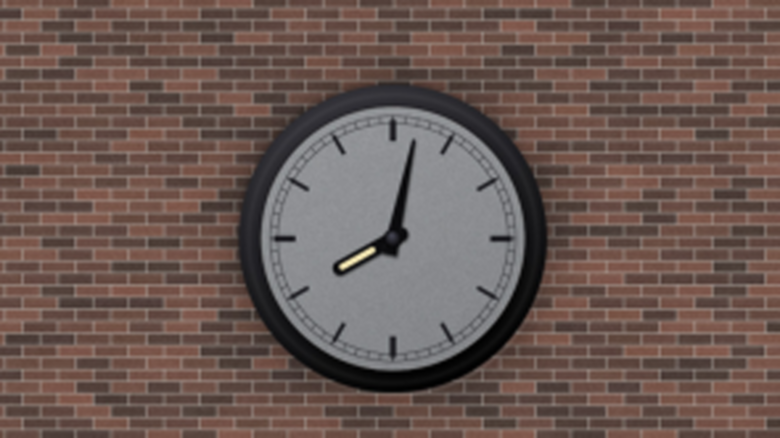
8:02
